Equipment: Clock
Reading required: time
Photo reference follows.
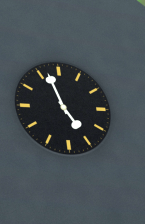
4:57
